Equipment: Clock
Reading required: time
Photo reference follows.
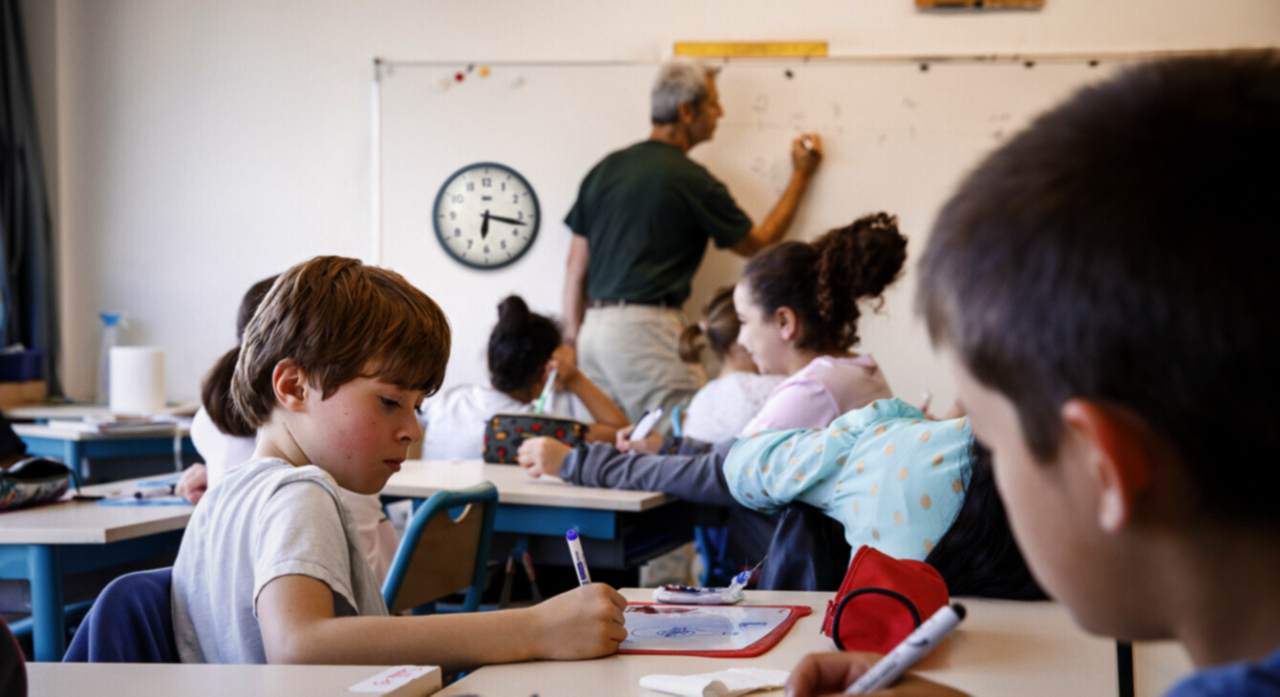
6:17
